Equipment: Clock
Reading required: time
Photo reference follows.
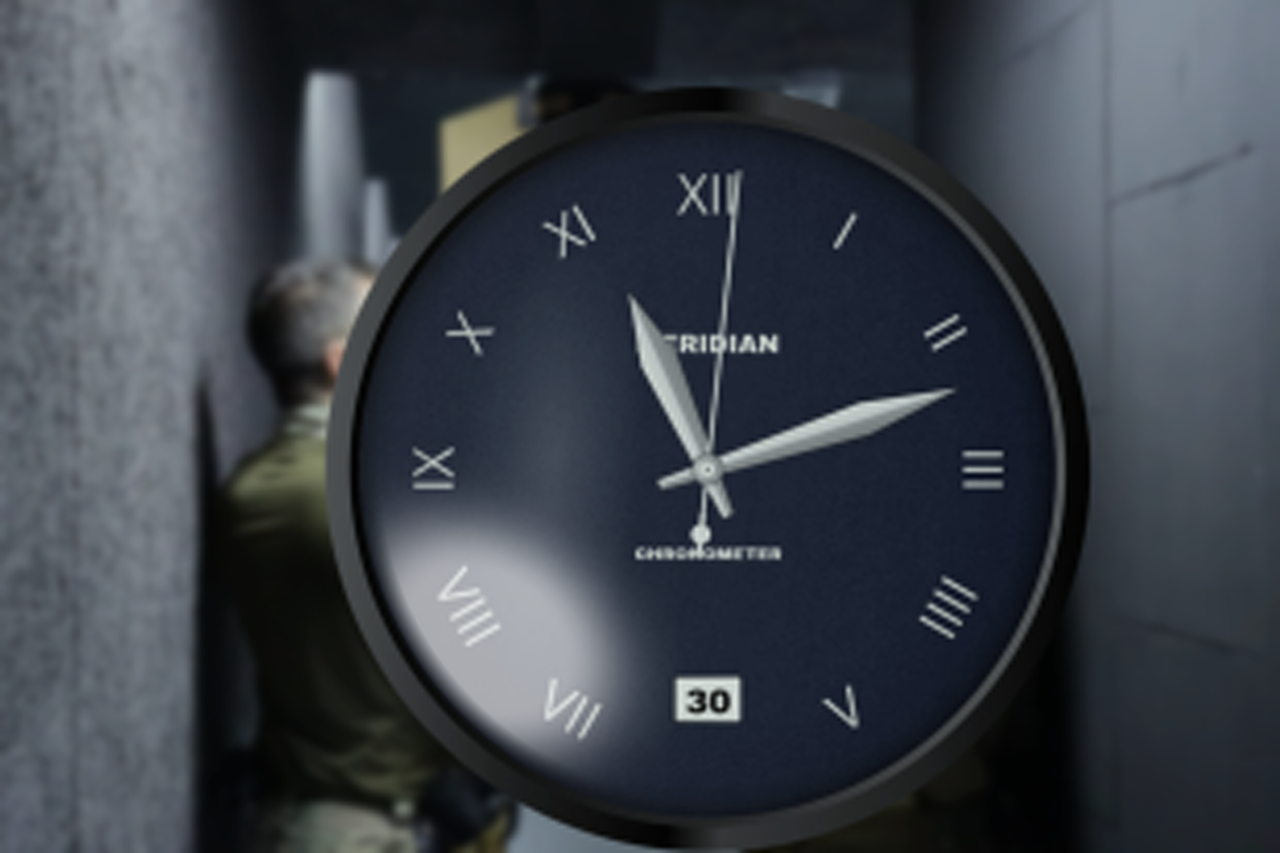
11:12:01
